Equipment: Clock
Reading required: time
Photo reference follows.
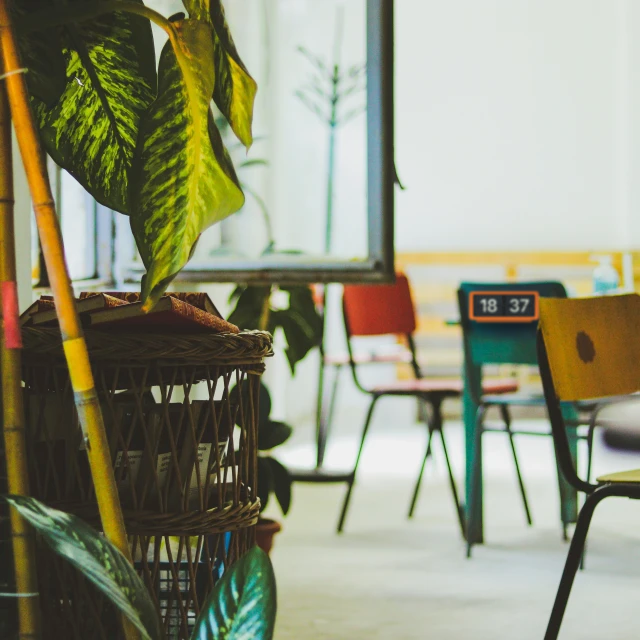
18:37
